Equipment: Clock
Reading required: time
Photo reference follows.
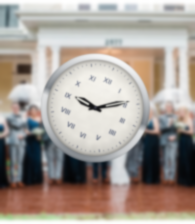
9:09
